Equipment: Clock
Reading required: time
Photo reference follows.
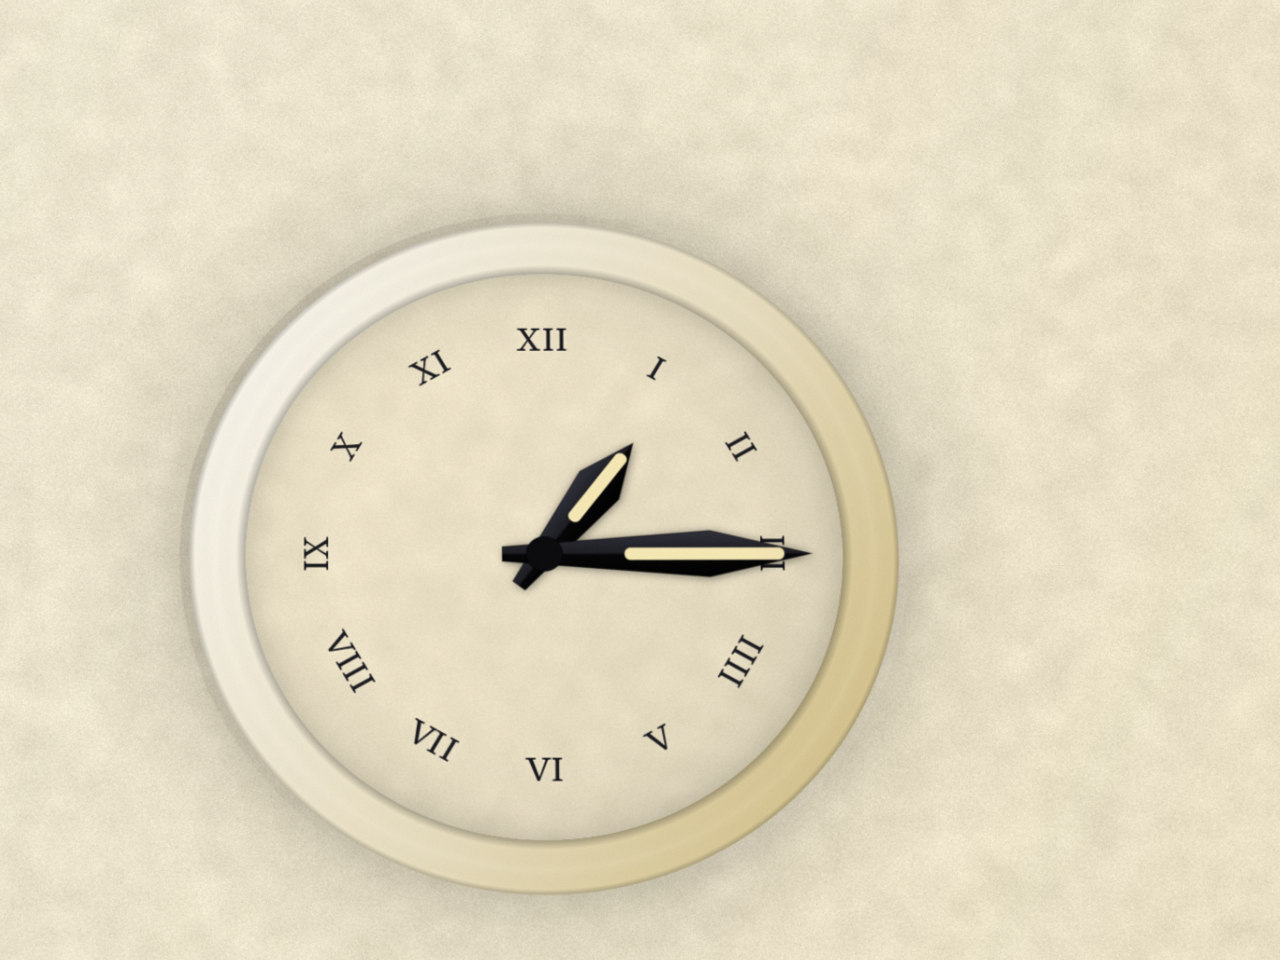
1:15
